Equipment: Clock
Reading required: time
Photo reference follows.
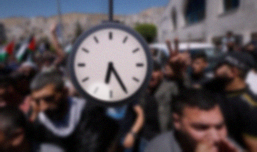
6:25
